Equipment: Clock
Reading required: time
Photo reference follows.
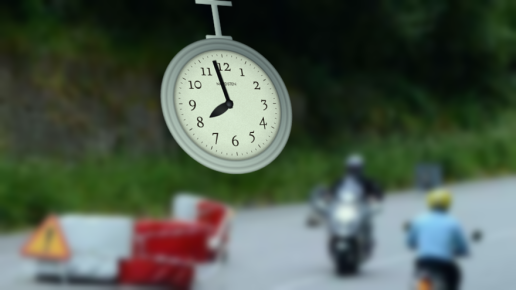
7:58
